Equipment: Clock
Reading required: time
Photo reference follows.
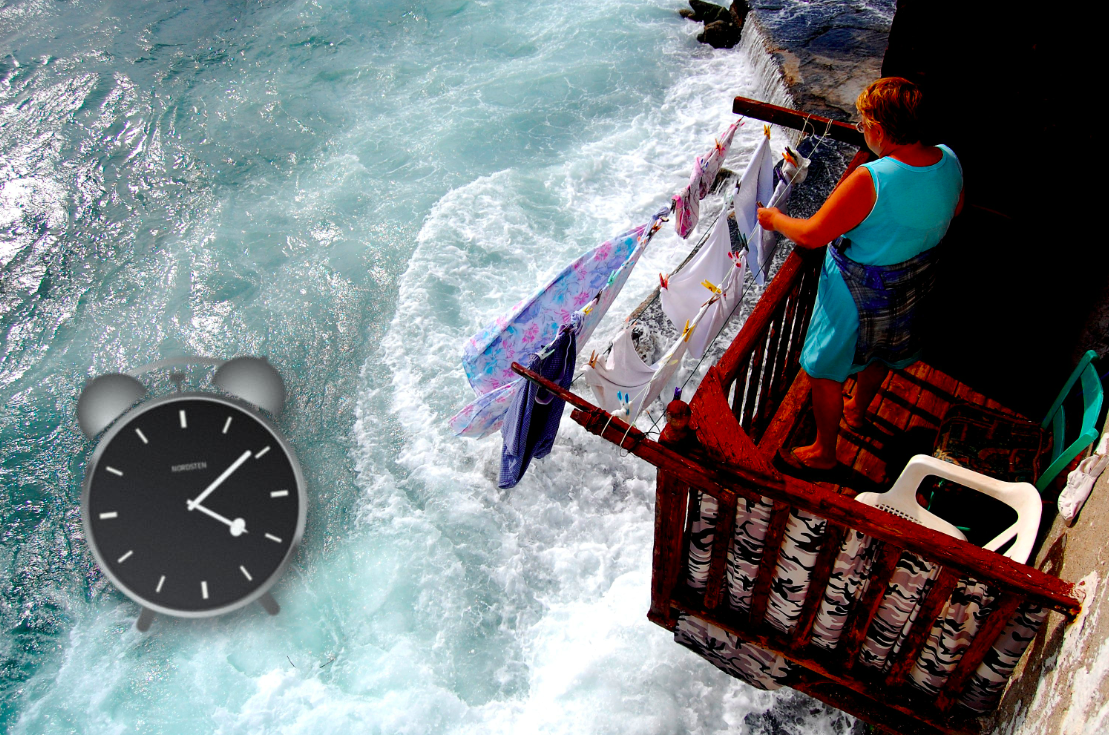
4:09
